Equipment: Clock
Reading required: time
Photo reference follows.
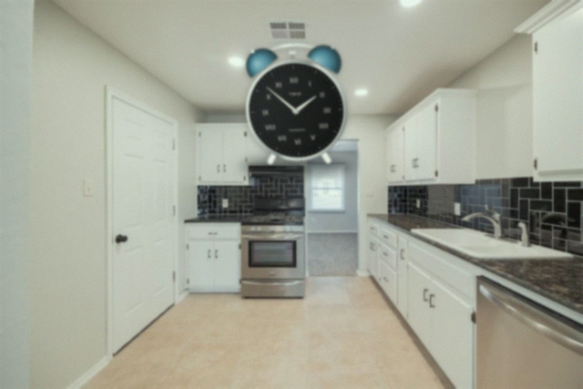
1:52
